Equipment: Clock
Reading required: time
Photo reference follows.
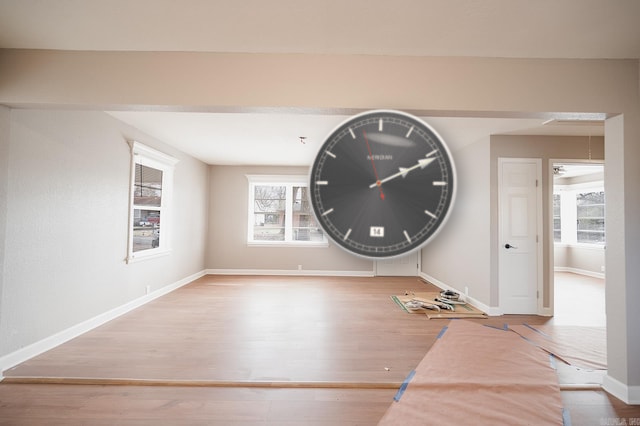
2:10:57
